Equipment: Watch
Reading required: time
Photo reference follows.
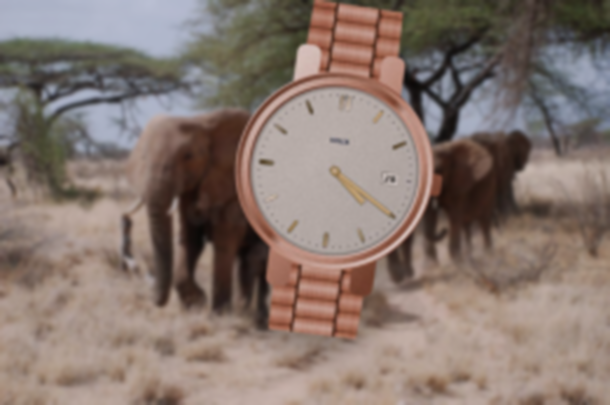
4:20
